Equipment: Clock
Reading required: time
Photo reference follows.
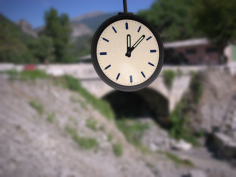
12:08
